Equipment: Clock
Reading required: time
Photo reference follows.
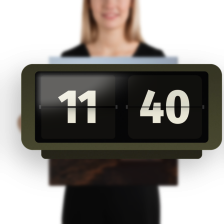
11:40
